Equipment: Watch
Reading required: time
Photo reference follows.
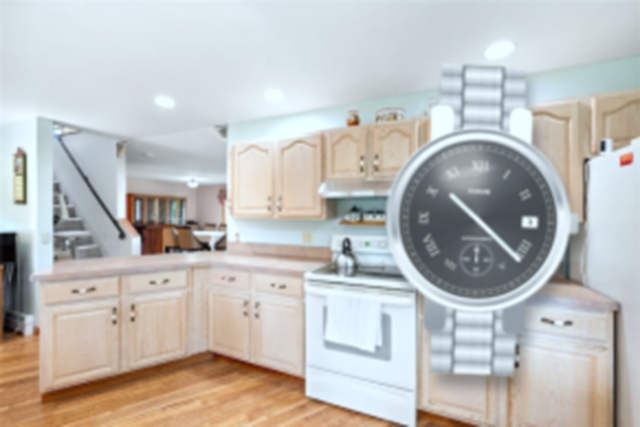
10:22
